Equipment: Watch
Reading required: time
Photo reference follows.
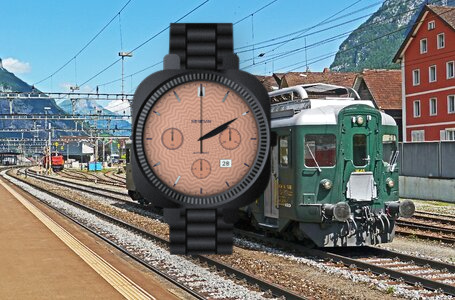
2:10
